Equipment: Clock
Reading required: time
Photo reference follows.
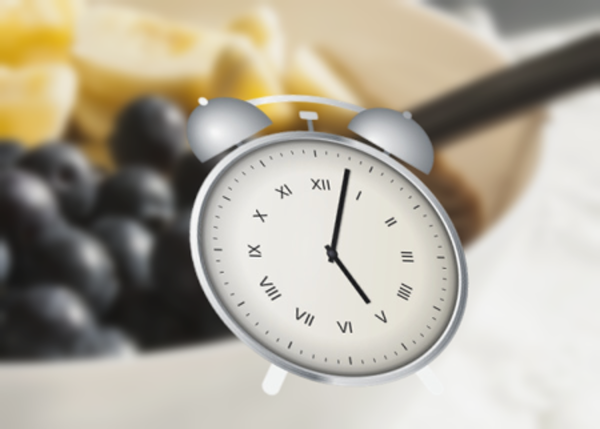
5:03
